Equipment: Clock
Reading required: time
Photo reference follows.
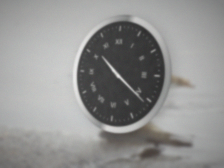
10:21
